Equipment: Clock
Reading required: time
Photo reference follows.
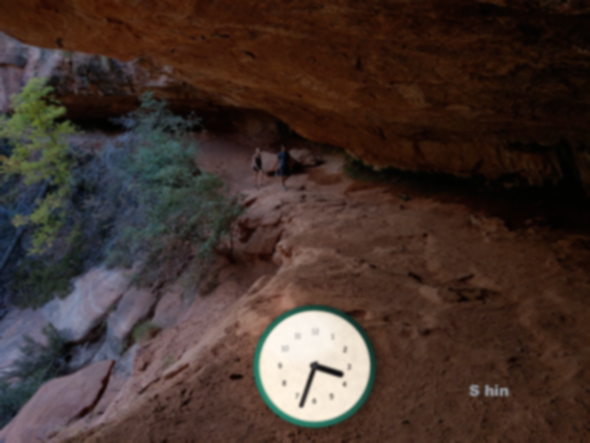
3:33
